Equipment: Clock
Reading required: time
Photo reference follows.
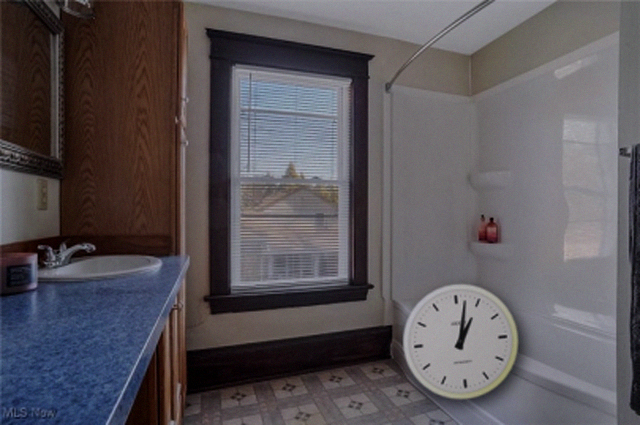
1:02
